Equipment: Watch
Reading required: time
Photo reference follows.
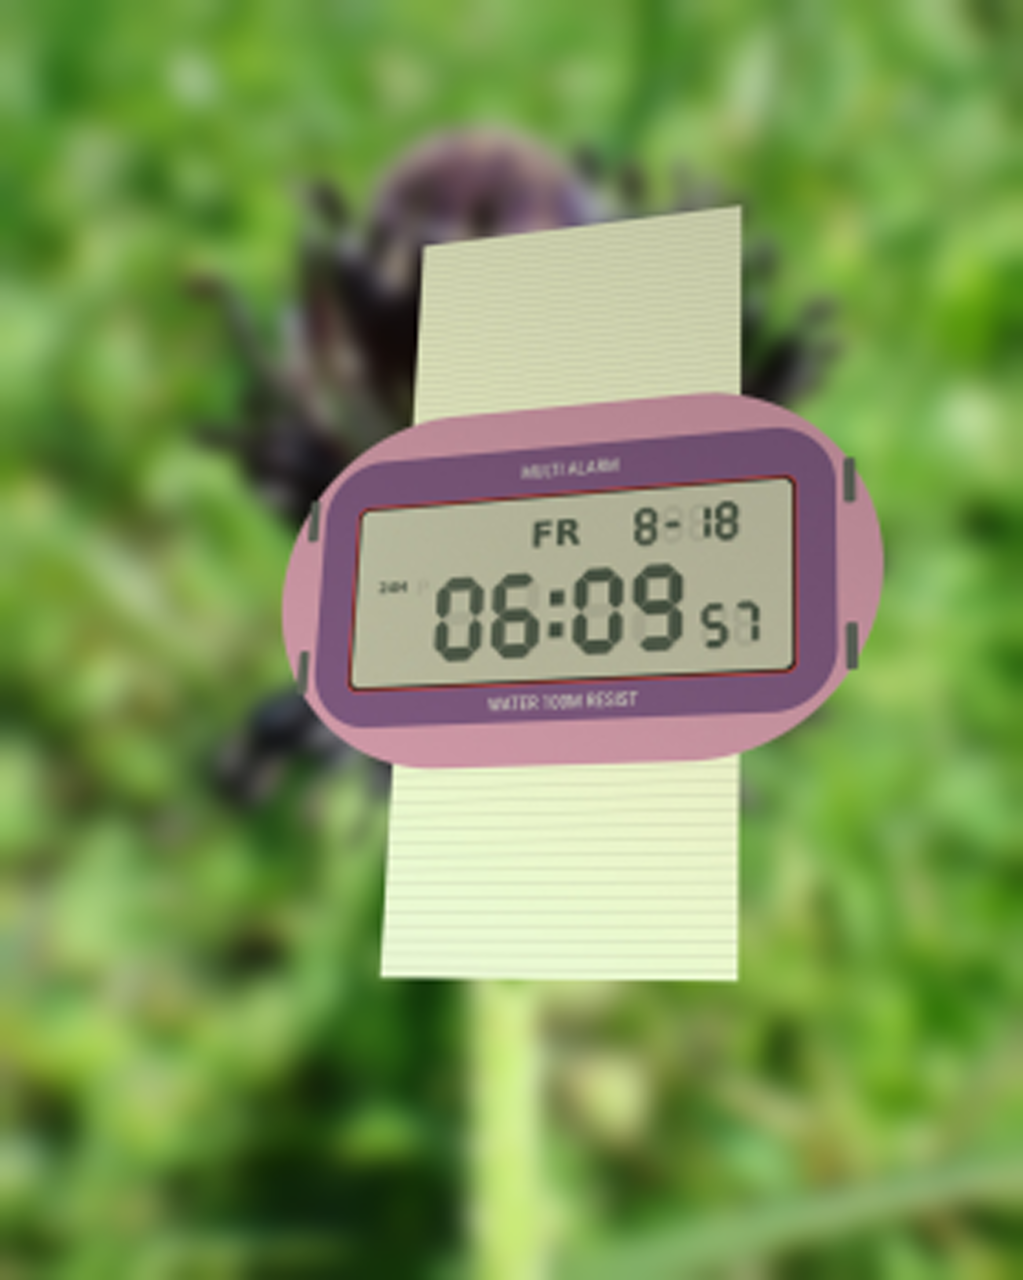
6:09:57
